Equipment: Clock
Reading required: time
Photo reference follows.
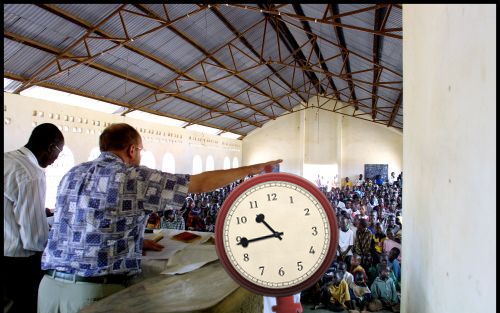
10:44
